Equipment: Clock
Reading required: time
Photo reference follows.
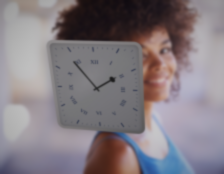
1:54
